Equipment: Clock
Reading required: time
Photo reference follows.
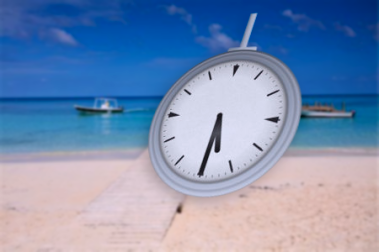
5:30
